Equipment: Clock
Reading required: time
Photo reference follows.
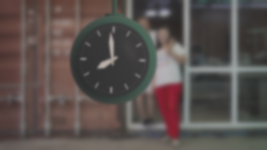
7:59
